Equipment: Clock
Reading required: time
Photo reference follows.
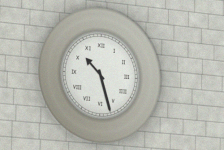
10:27
